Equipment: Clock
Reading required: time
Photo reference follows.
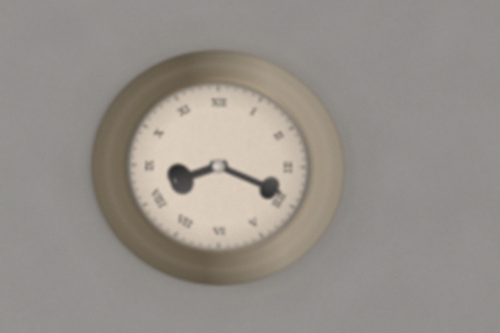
8:19
